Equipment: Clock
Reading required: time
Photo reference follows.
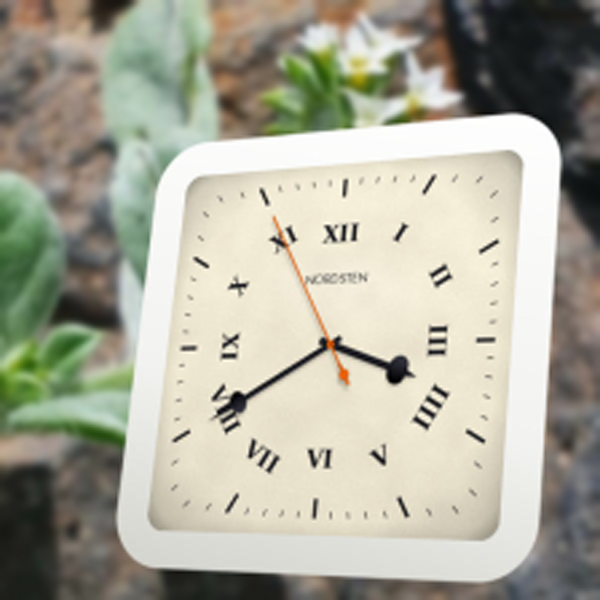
3:39:55
